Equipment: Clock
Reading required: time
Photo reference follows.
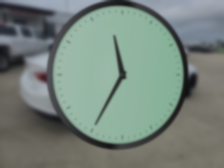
11:35
